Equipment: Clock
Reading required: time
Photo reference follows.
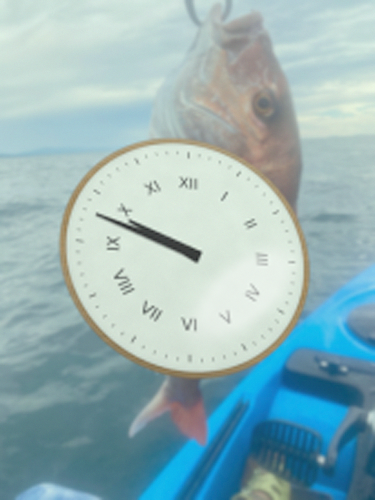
9:48
